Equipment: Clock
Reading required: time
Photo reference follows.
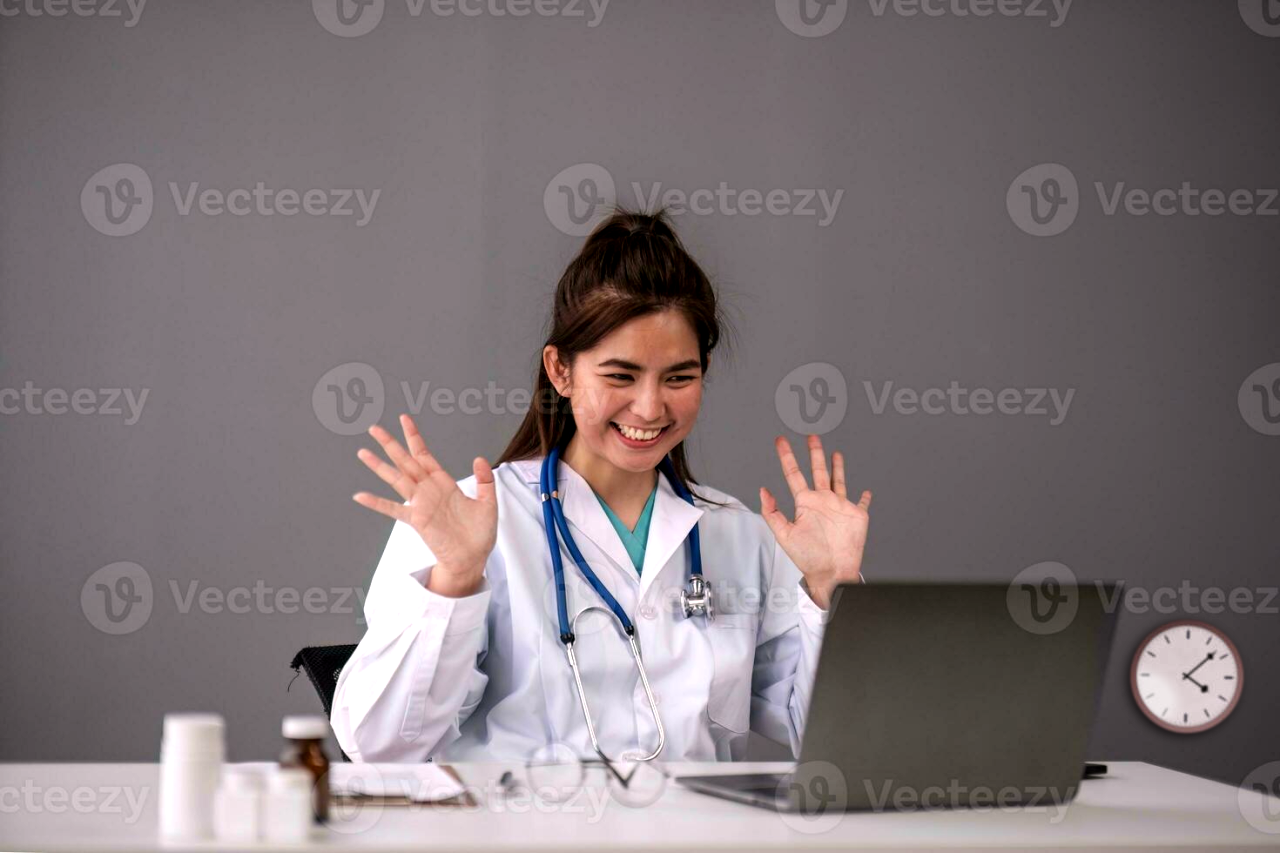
4:08
